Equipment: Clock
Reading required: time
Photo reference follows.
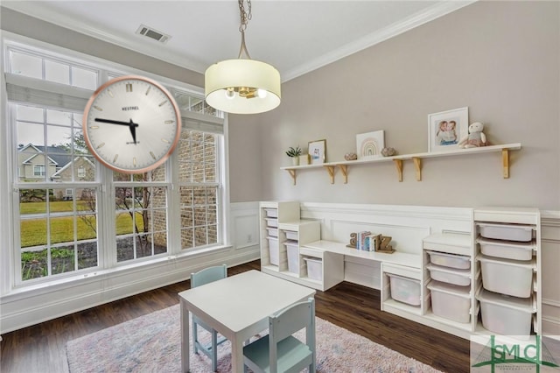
5:47
